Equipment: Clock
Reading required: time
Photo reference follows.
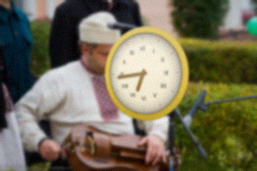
6:44
